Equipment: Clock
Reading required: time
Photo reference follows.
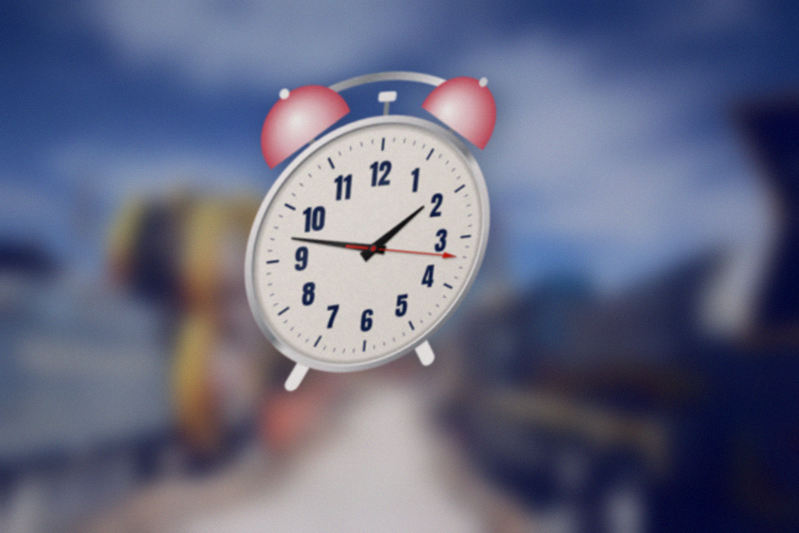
1:47:17
